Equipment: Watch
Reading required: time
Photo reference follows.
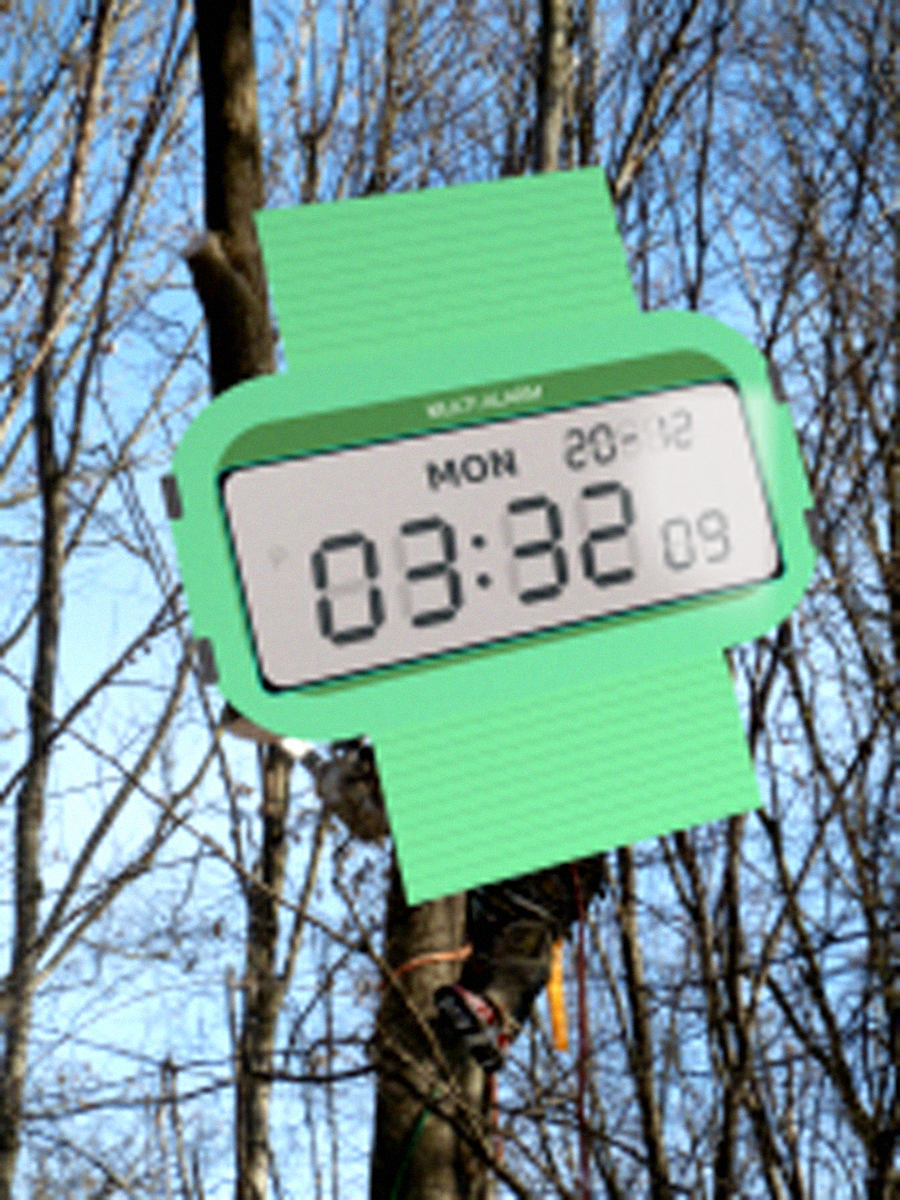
3:32:09
